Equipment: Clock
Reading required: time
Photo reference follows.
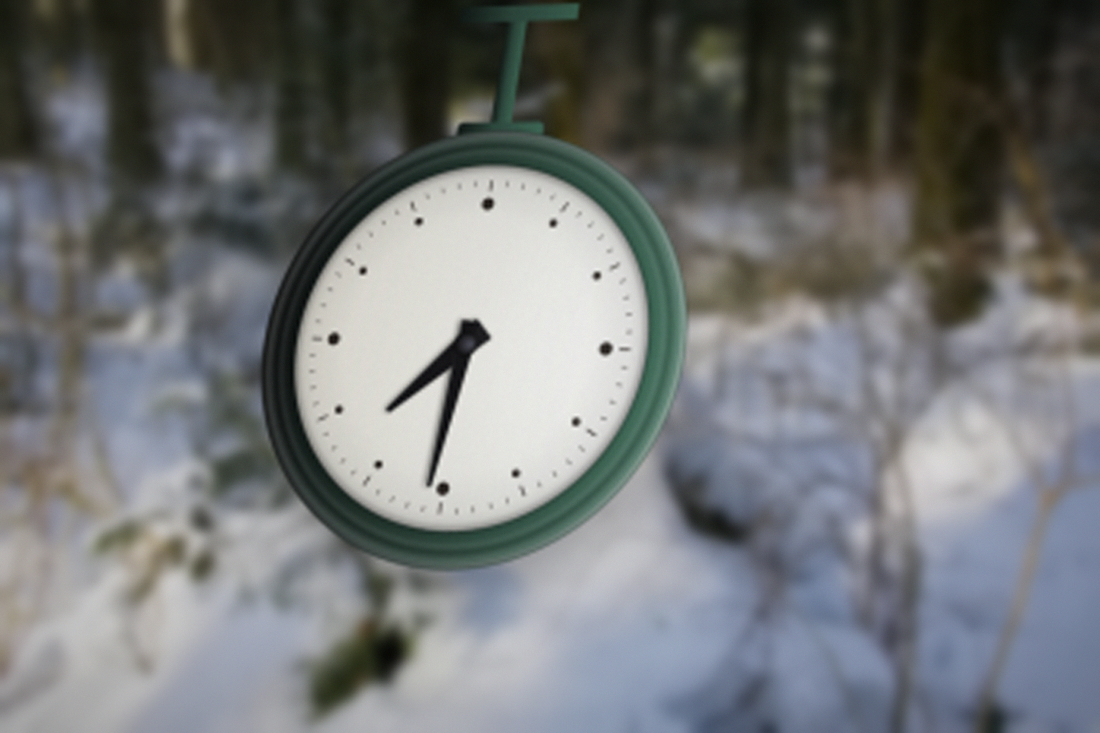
7:31
